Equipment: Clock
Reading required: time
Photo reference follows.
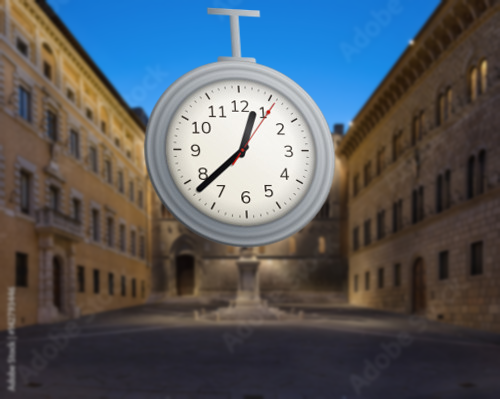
12:38:06
